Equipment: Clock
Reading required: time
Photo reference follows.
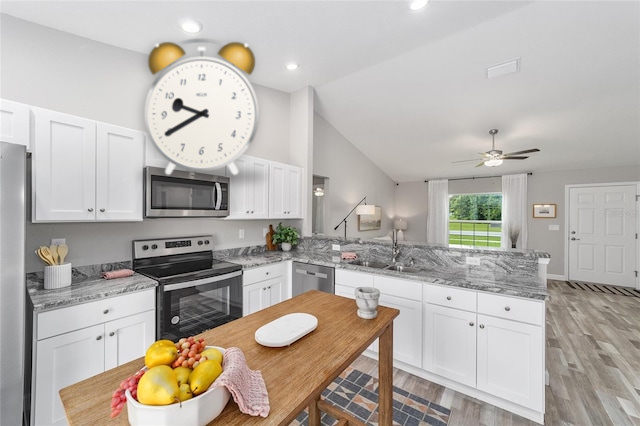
9:40
